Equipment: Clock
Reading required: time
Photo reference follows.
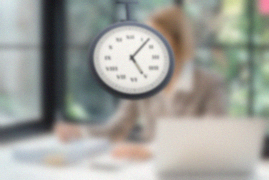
5:07
